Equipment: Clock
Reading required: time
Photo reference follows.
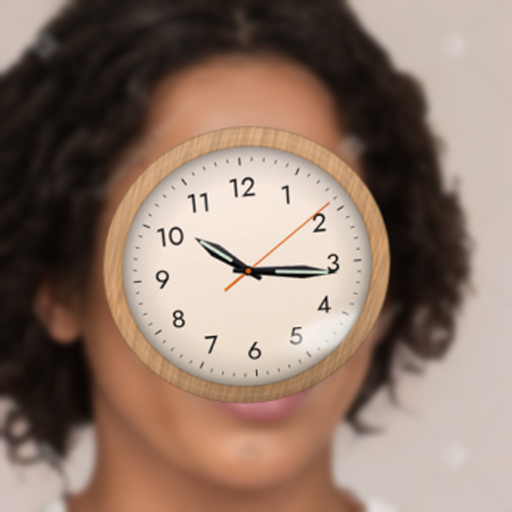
10:16:09
